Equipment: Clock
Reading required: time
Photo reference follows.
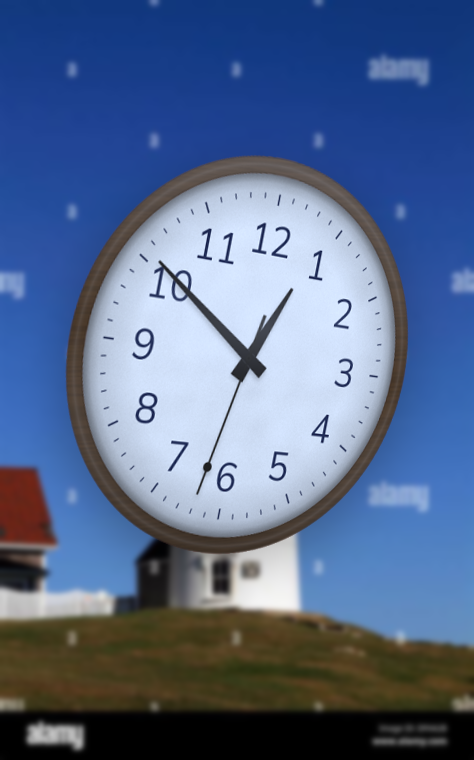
12:50:32
